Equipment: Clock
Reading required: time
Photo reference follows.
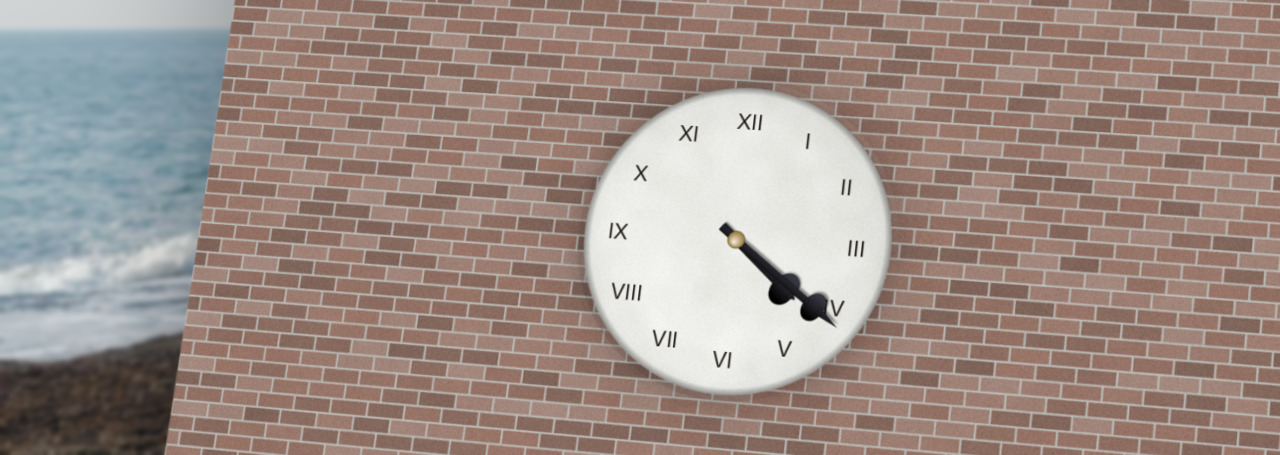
4:21
